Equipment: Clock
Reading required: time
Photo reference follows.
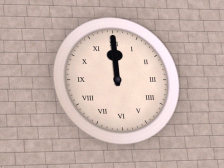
12:00
